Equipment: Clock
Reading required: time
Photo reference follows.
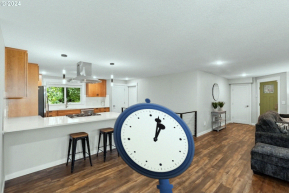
1:03
